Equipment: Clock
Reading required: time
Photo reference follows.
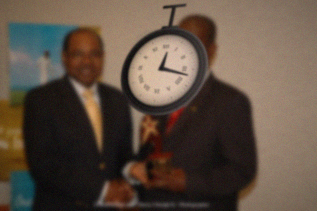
12:17
